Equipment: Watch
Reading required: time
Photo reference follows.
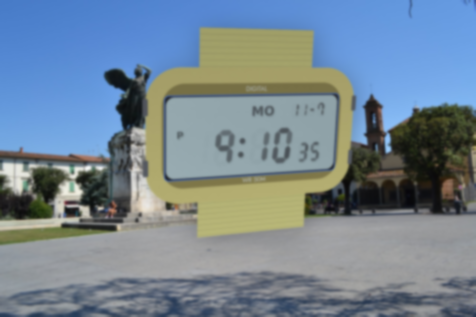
9:10:35
